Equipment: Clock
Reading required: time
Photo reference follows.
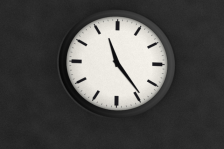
11:24
